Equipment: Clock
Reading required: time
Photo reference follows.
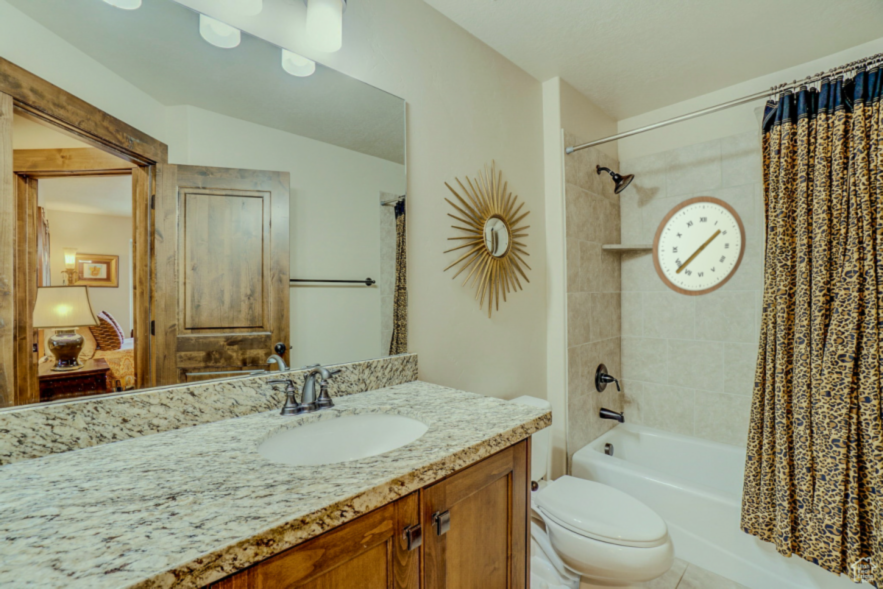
1:38
